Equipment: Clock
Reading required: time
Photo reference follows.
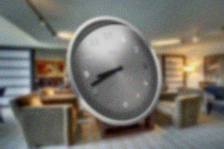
8:42
